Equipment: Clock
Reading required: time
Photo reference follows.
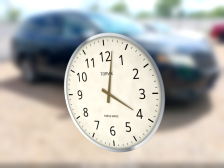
4:02
